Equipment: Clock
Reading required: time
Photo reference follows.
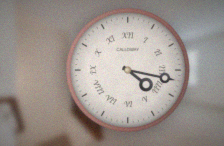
4:17
